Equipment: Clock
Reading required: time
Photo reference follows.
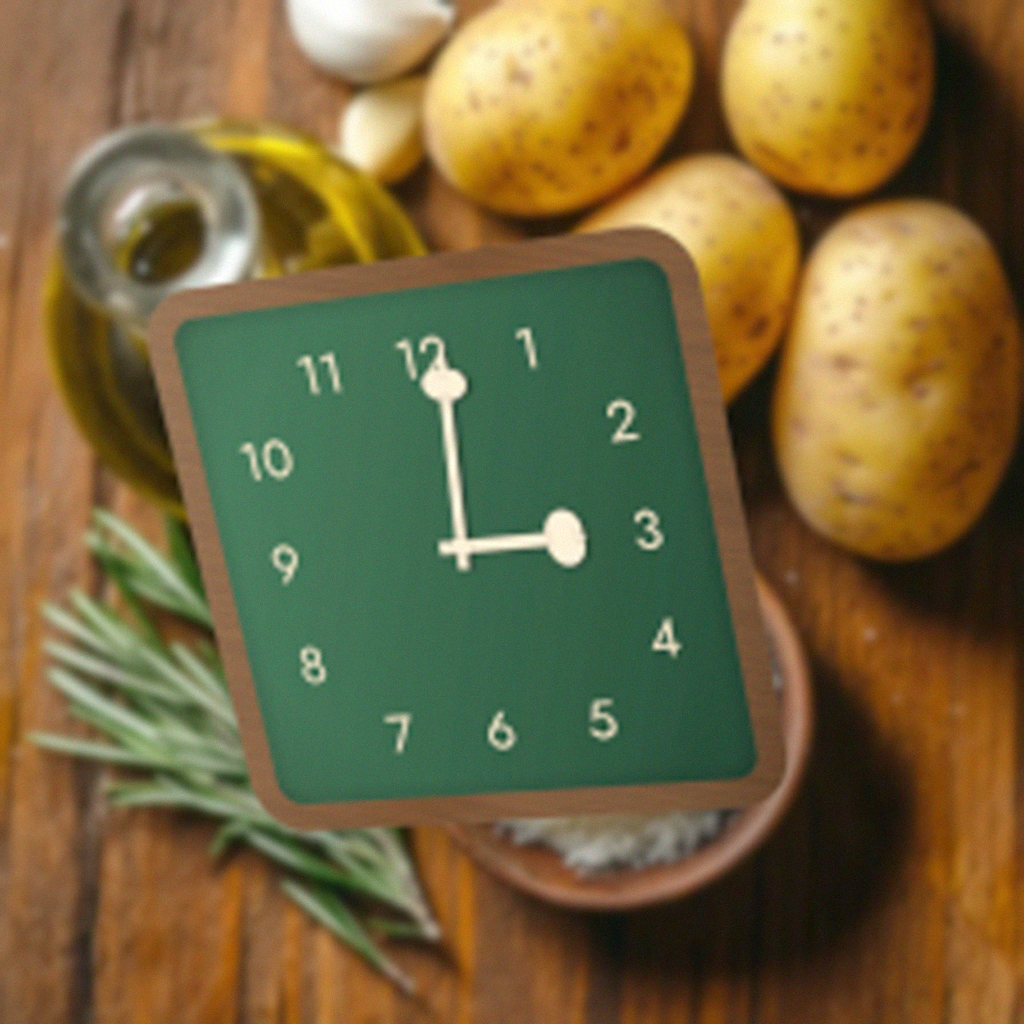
3:01
